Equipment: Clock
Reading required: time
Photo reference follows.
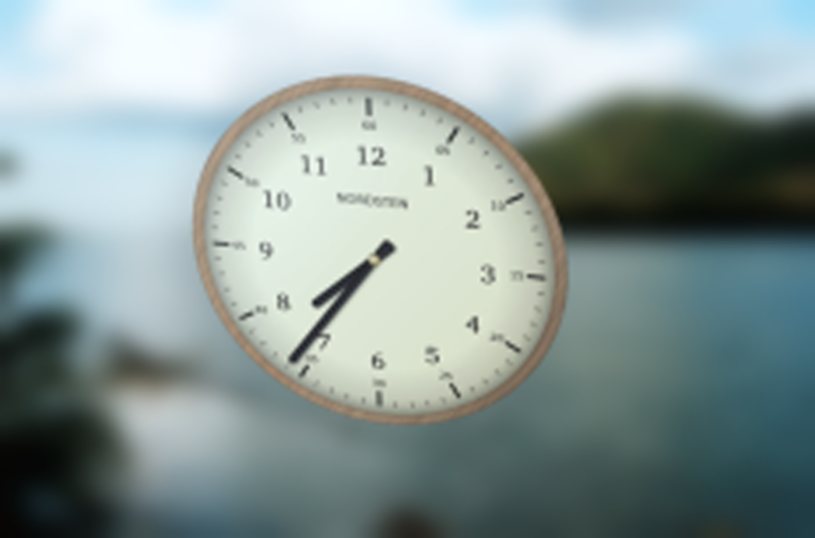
7:36
